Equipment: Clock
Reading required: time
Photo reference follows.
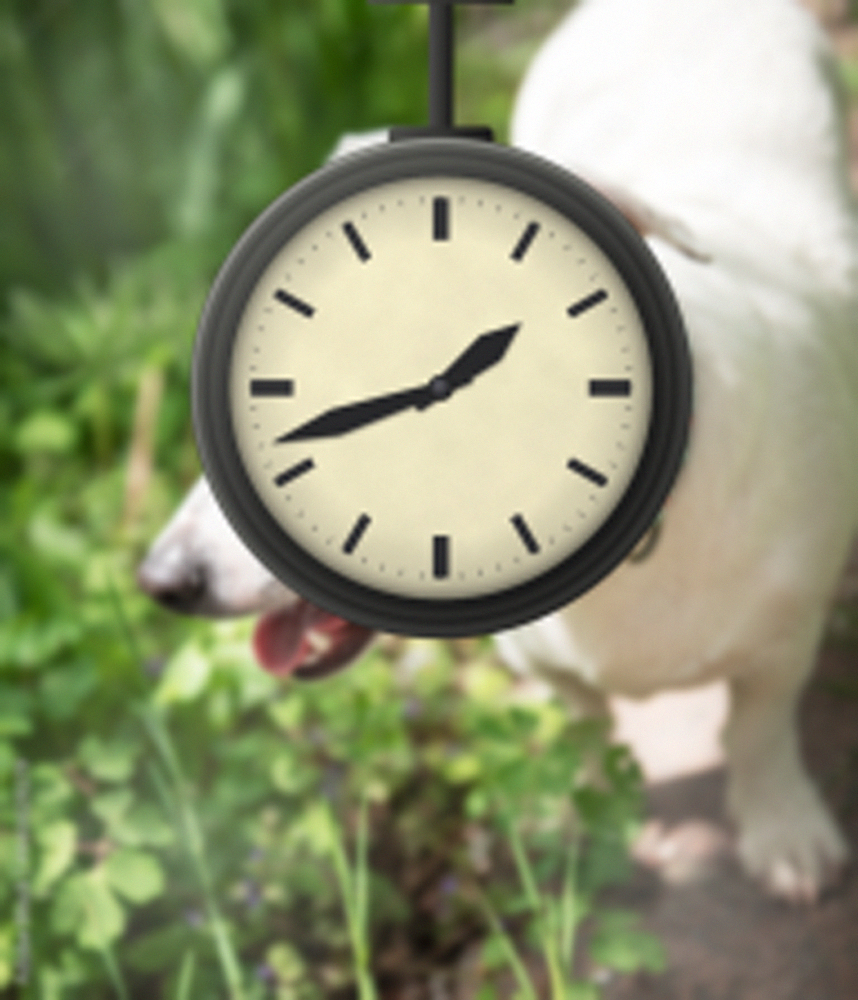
1:42
